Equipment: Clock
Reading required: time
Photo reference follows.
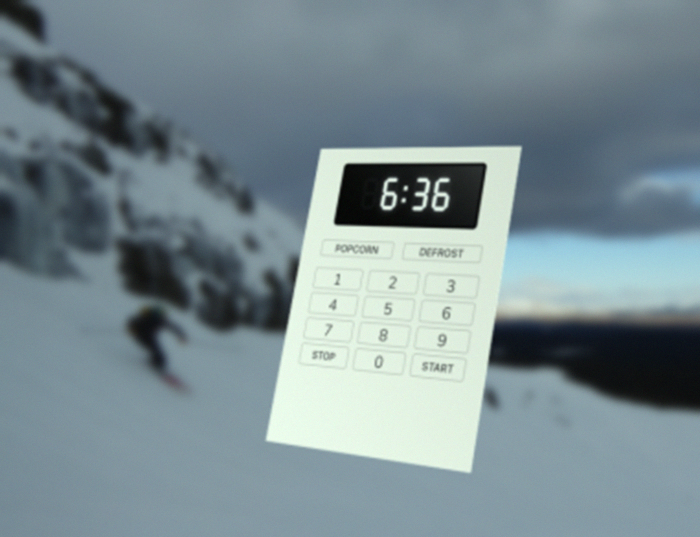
6:36
